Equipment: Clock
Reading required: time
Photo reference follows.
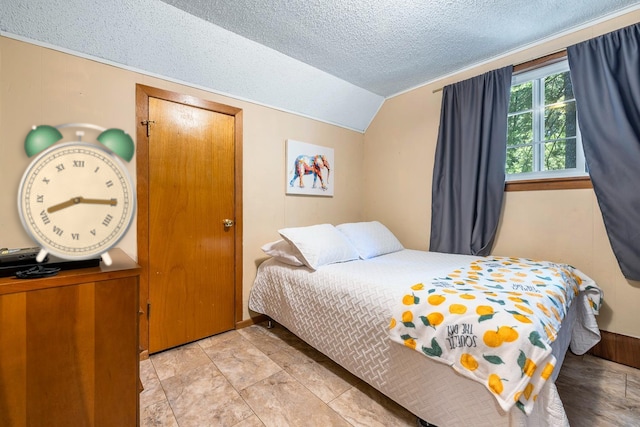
8:15
